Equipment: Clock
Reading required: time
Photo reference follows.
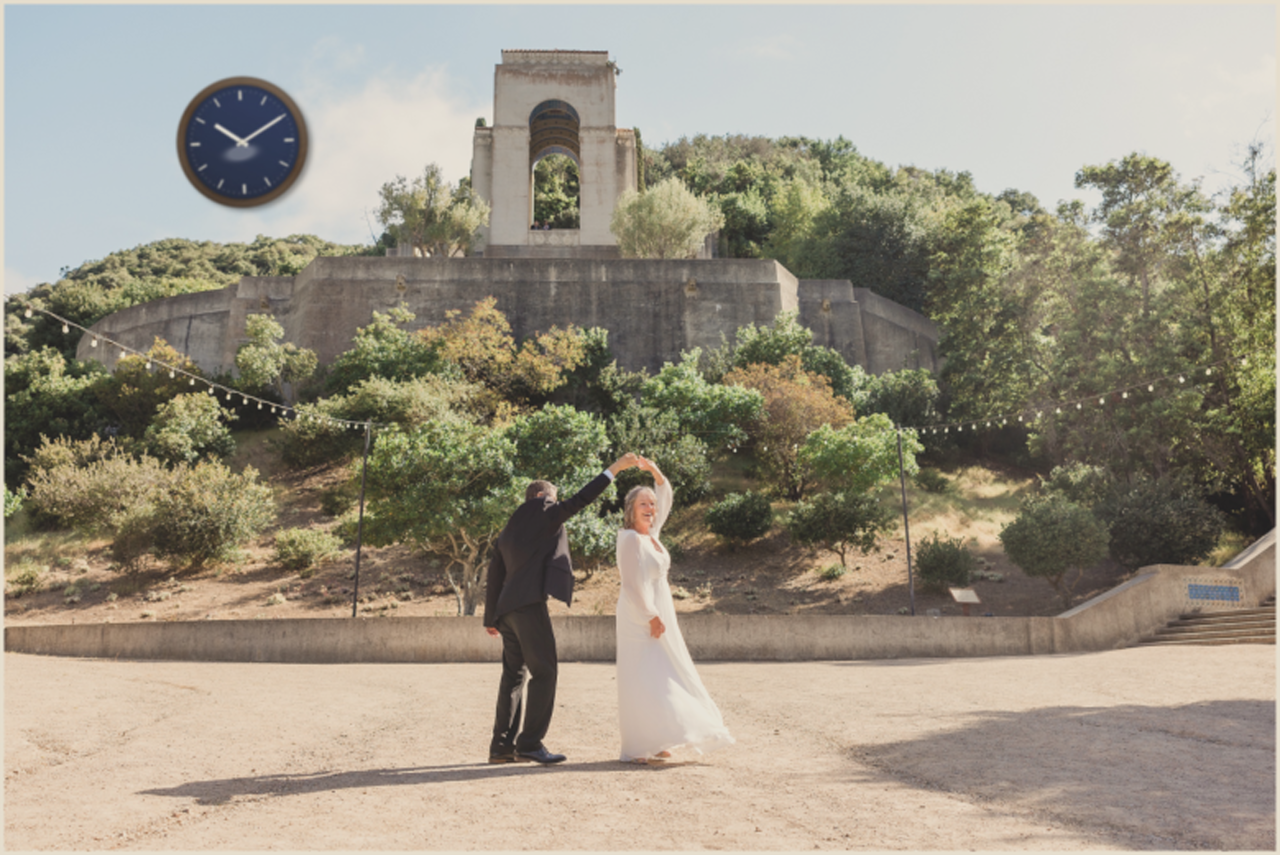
10:10
